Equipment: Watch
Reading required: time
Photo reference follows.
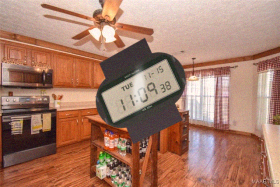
11:09:38
